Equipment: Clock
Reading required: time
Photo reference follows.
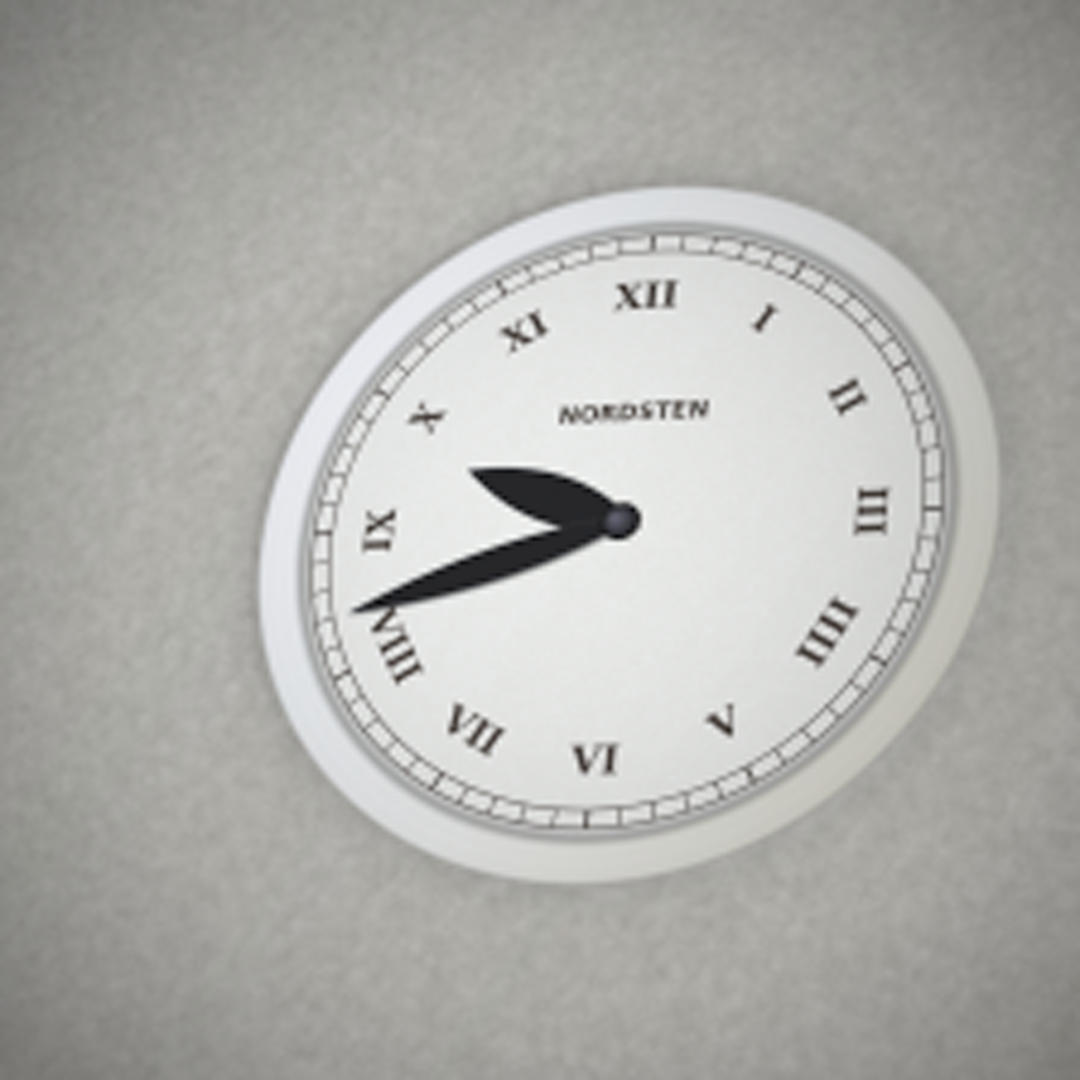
9:42
